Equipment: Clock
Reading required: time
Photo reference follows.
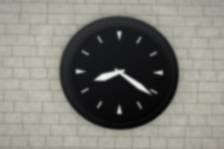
8:21
